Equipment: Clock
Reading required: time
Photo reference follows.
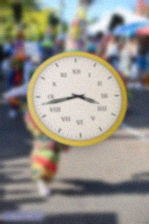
3:43
